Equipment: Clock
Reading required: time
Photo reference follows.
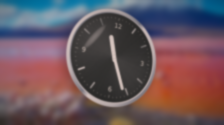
11:26
